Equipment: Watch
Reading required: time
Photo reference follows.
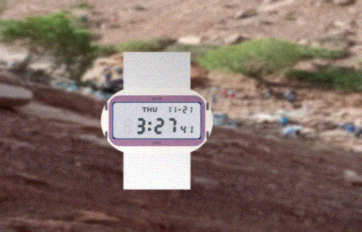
3:27:41
